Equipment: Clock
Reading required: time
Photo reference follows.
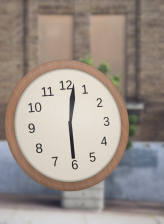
6:02
